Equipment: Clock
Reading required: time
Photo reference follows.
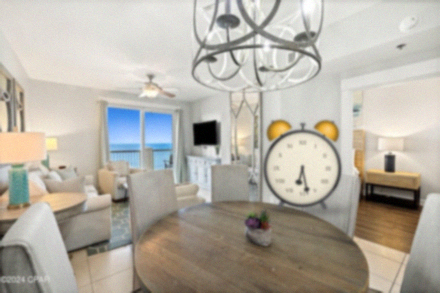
6:28
